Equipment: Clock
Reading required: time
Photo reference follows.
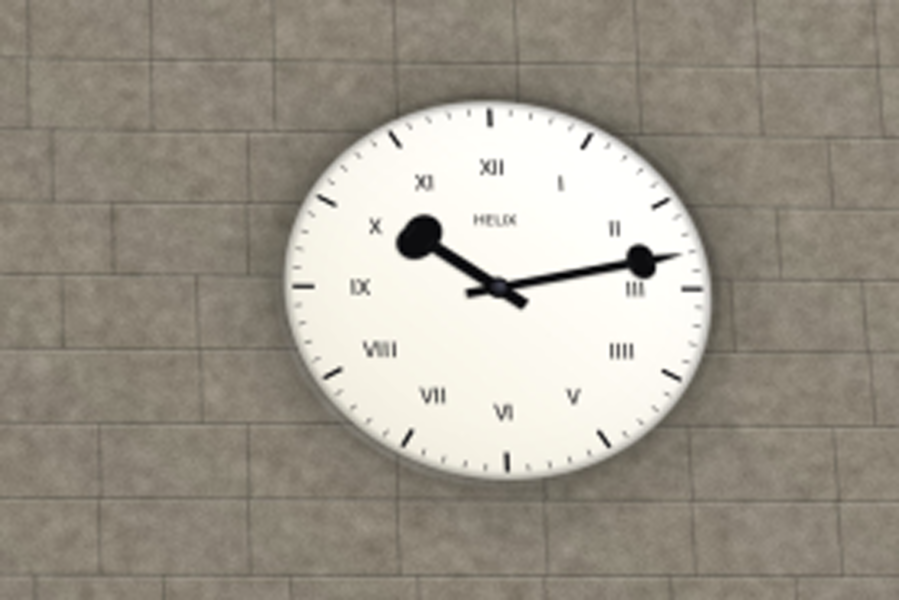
10:13
